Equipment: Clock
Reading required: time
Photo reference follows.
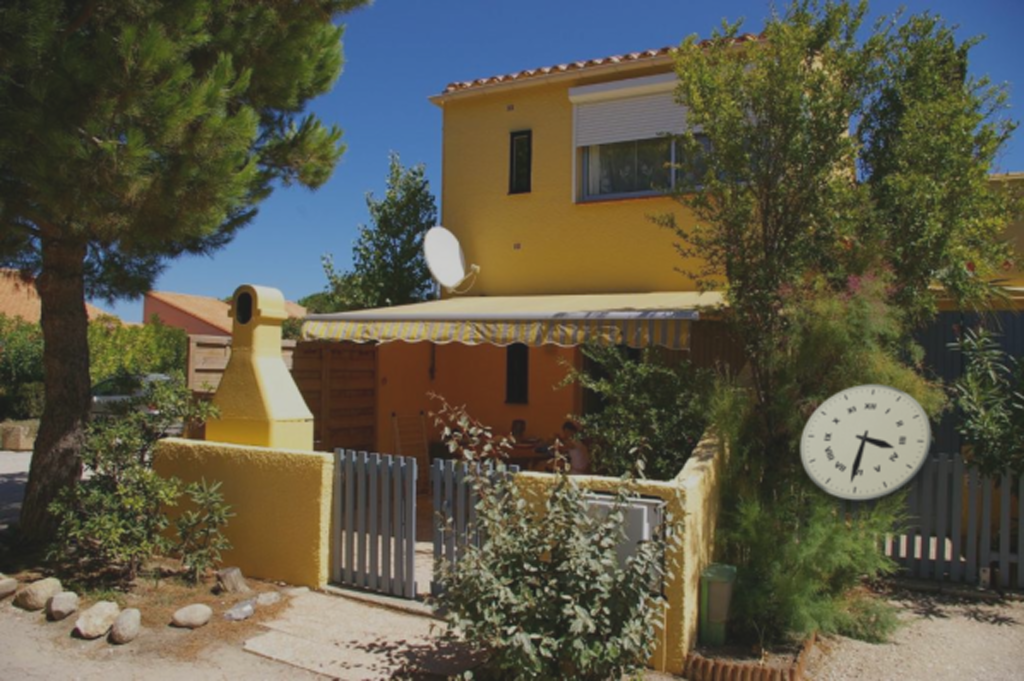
3:31
